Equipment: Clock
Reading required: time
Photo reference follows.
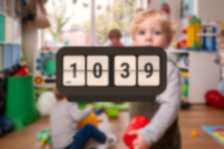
10:39
